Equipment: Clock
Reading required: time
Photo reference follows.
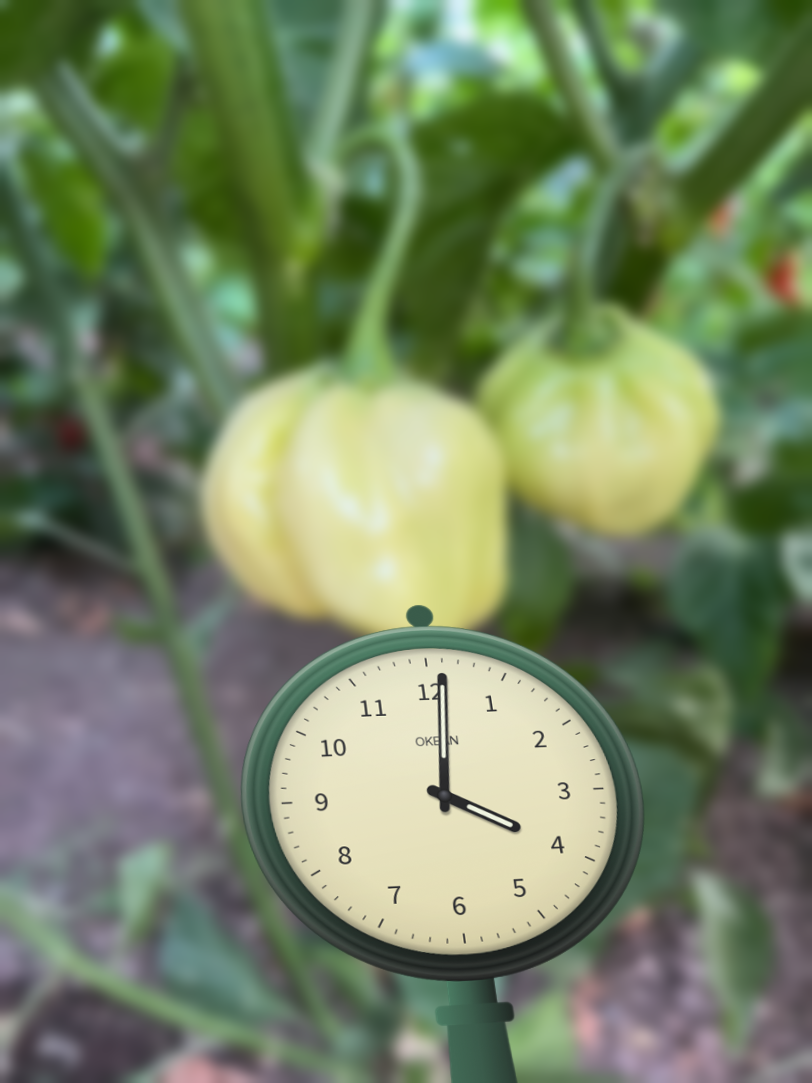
4:01
